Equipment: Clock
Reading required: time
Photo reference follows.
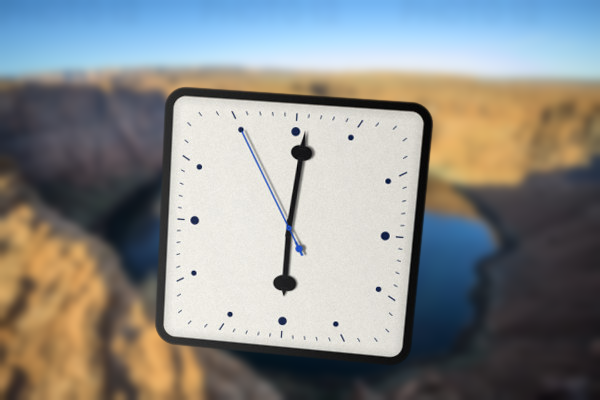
6:00:55
